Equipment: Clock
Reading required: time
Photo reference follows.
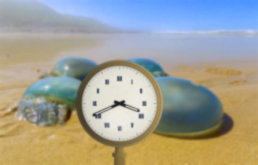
3:41
